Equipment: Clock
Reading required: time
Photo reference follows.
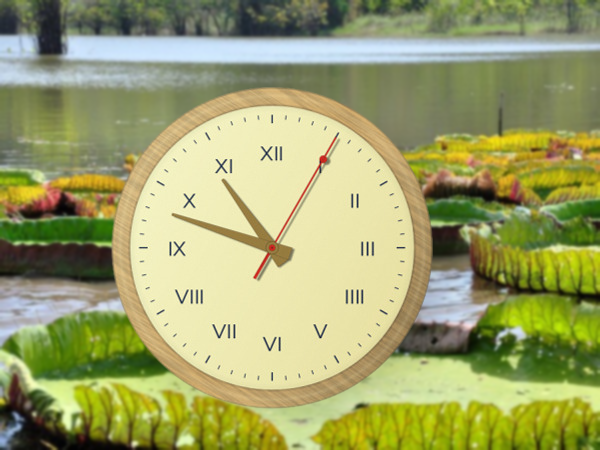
10:48:05
